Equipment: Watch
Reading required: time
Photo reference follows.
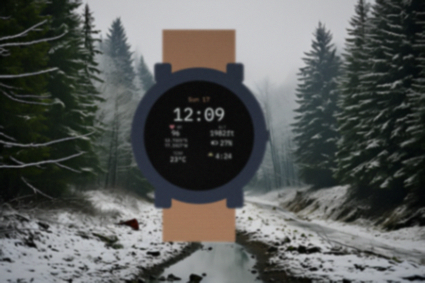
12:09
